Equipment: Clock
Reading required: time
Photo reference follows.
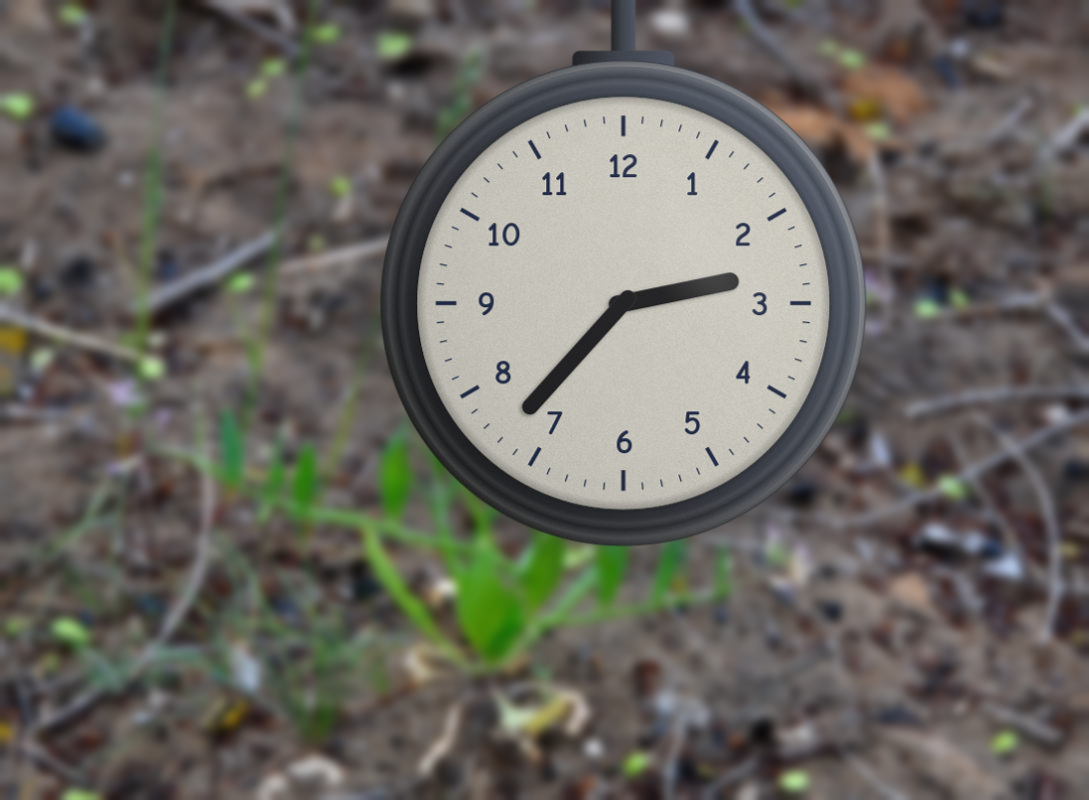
2:37
